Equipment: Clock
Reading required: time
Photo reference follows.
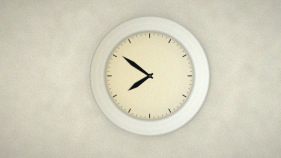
7:51
